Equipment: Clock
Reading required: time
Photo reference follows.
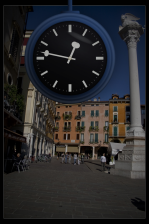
12:47
